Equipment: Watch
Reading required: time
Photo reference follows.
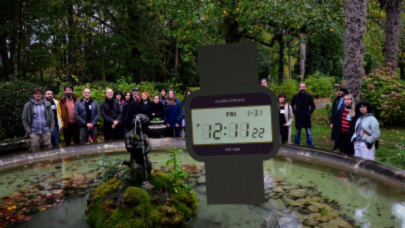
12:11:22
